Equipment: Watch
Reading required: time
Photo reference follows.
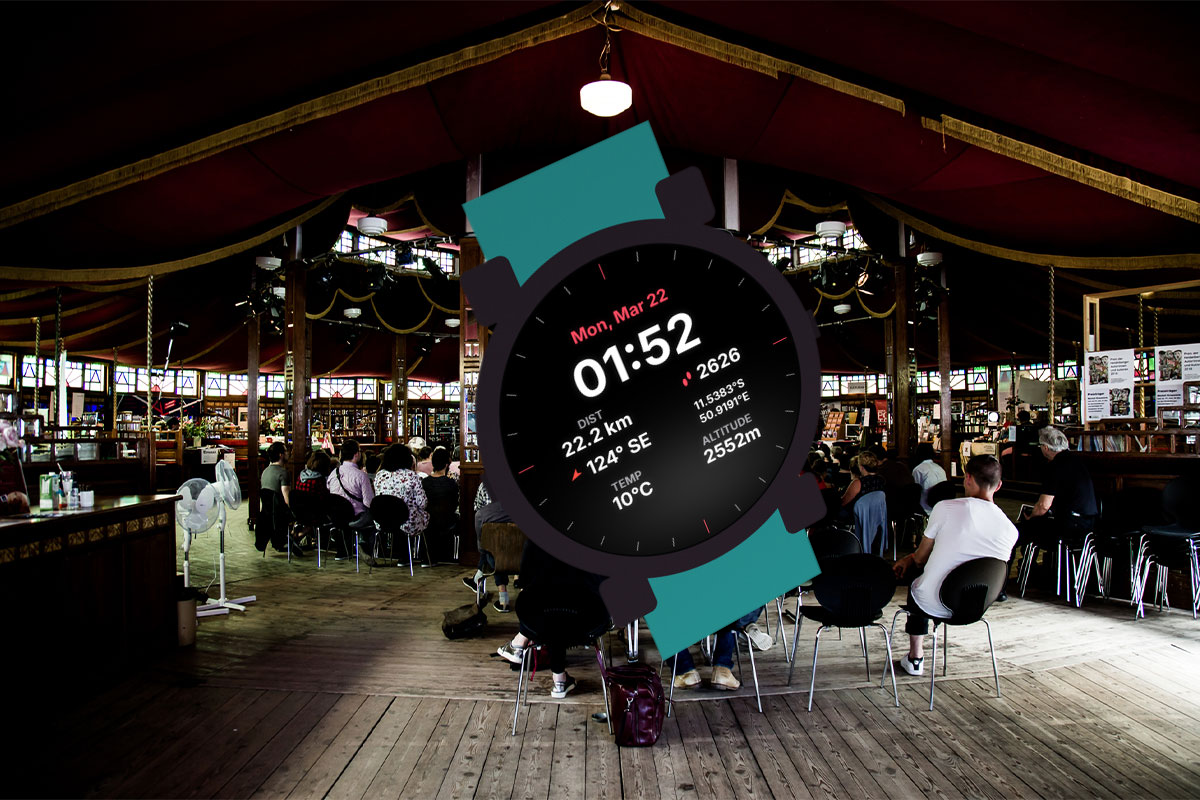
1:52
